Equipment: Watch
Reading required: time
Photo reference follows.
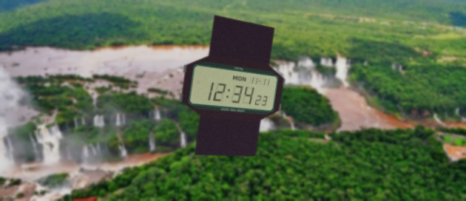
12:34:23
